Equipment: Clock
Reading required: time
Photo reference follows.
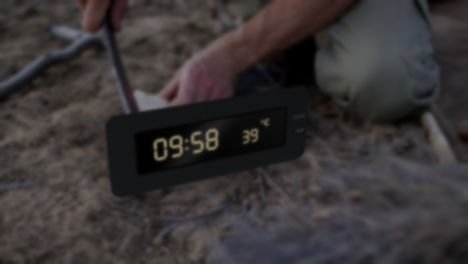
9:58
